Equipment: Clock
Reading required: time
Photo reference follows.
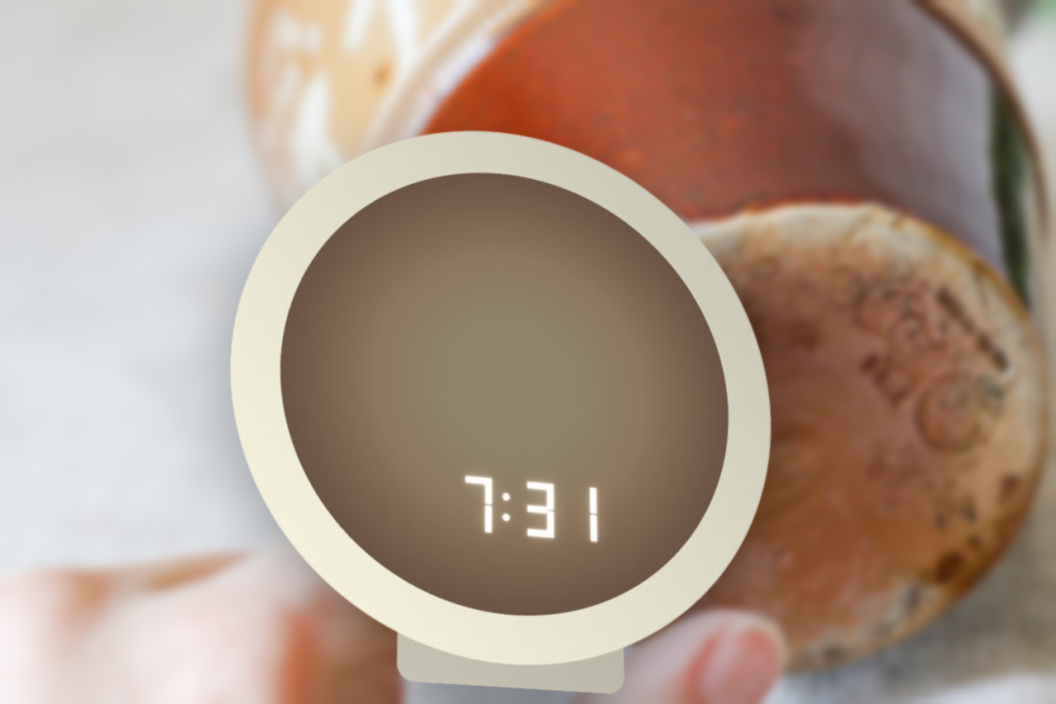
7:31
